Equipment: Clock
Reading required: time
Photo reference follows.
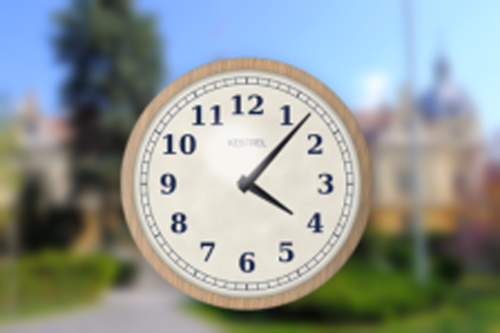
4:07
